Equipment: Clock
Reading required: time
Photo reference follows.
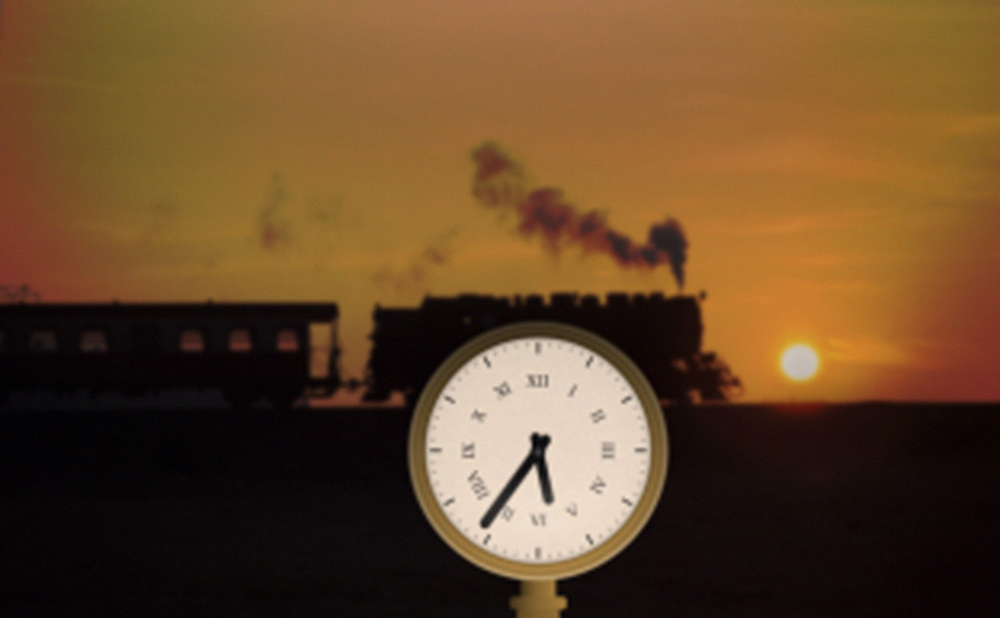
5:36
